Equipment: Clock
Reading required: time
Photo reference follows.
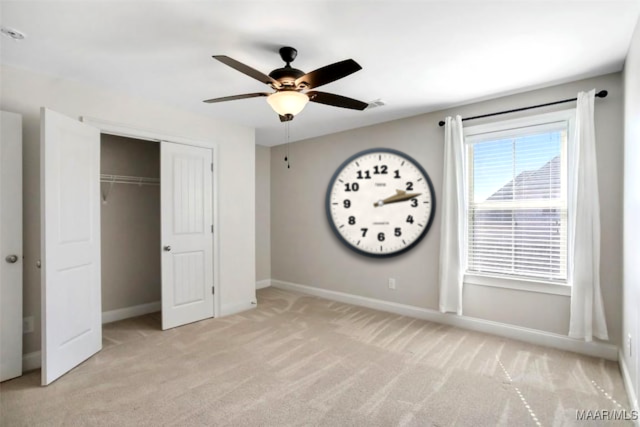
2:13
